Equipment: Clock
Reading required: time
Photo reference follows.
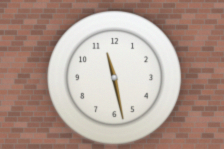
11:28
